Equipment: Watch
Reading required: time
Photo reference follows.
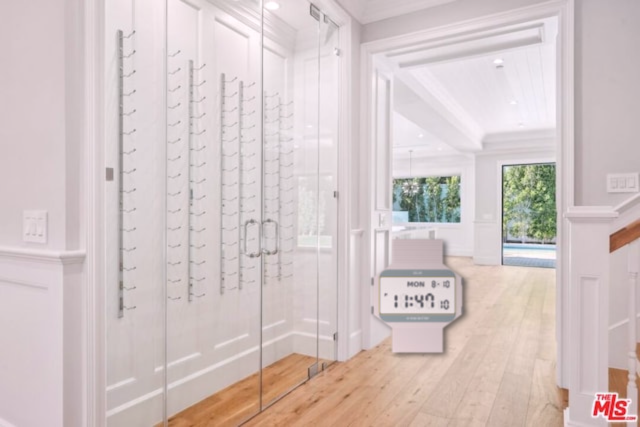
11:47:10
